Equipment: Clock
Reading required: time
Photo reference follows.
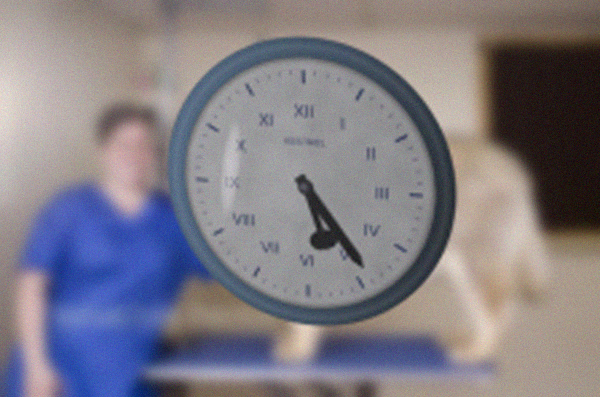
5:24
